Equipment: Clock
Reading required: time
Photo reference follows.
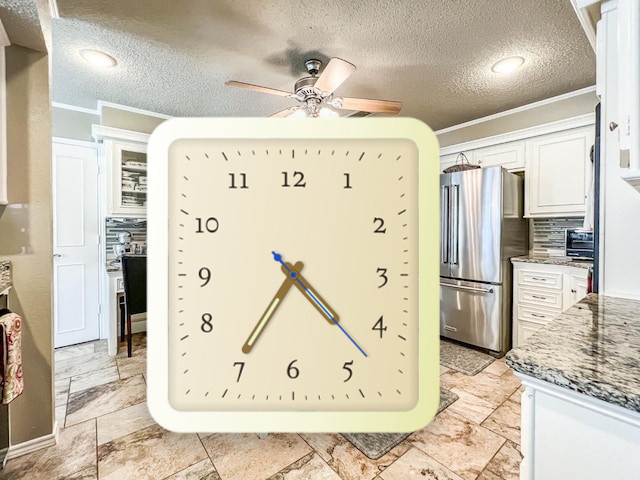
4:35:23
